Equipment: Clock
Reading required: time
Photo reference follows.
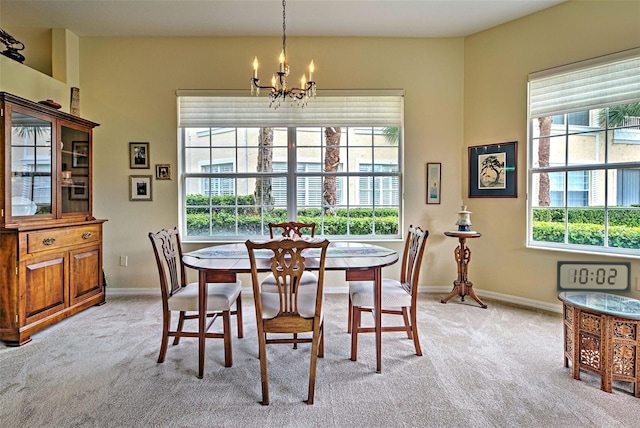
10:02
